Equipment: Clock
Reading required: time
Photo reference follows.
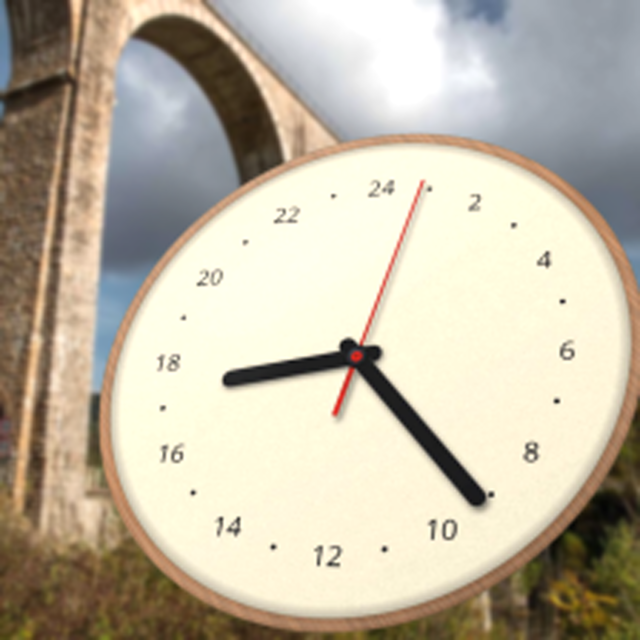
17:23:02
